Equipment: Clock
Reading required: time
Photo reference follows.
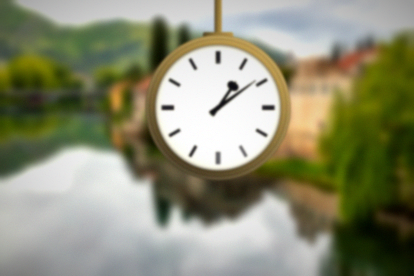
1:09
